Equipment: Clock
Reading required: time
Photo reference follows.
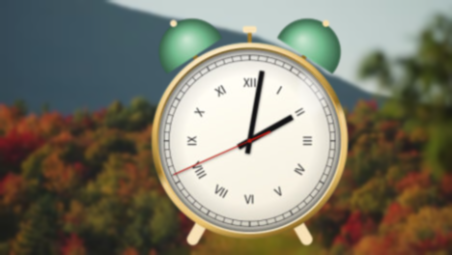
2:01:41
